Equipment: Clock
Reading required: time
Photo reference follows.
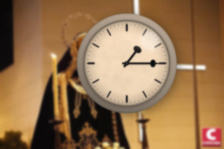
1:15
